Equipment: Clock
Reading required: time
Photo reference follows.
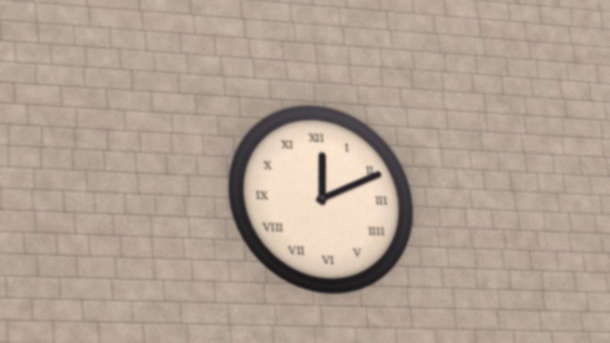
12:11
